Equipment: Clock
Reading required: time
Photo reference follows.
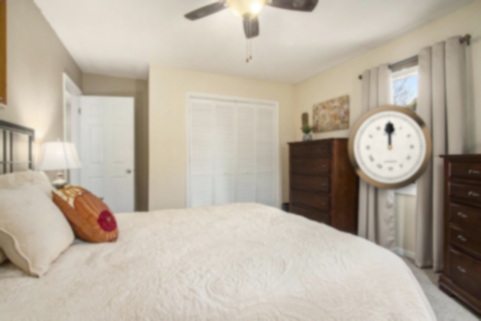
12:00
